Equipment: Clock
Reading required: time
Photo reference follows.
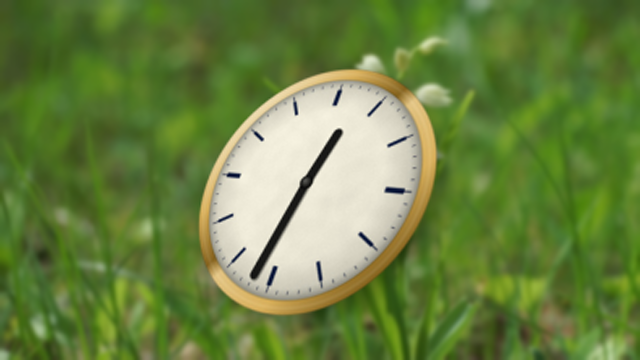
12:32
